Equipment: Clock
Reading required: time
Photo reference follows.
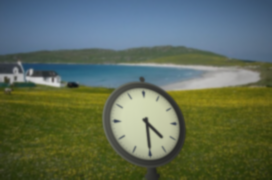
4:30
